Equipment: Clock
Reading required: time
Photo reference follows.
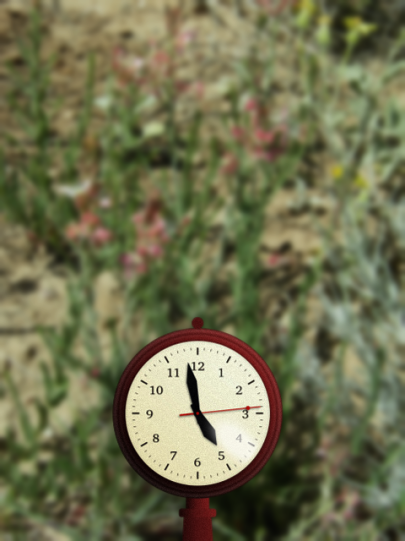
4:58:14
